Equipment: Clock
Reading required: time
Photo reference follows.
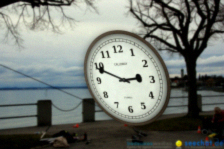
2:49
